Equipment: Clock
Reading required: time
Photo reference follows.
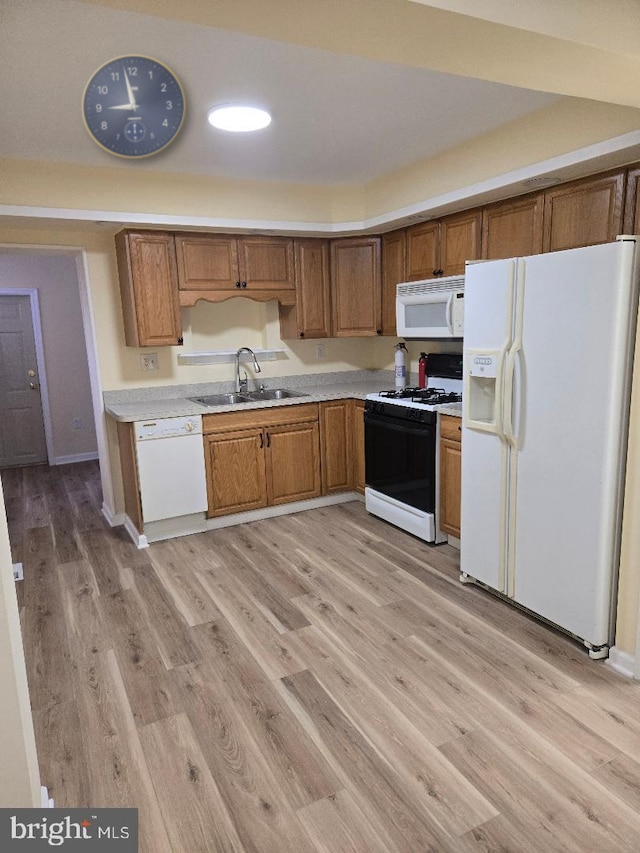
8:58
